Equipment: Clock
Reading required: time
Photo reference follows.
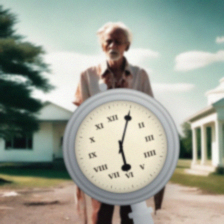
6:05
